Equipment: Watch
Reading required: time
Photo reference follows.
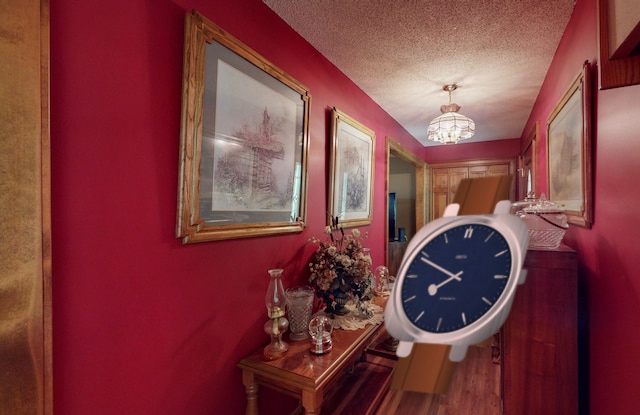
7:49
